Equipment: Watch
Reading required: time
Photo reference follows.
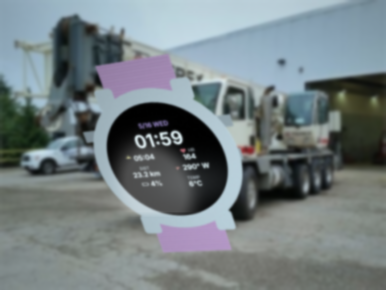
1:59
